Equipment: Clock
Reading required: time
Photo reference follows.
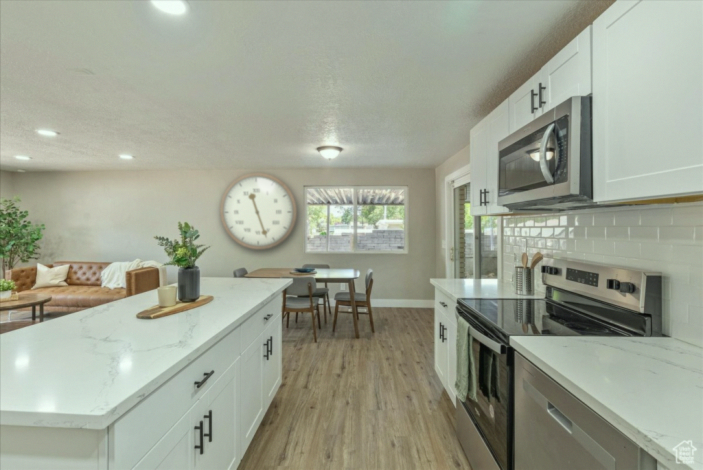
11:27
